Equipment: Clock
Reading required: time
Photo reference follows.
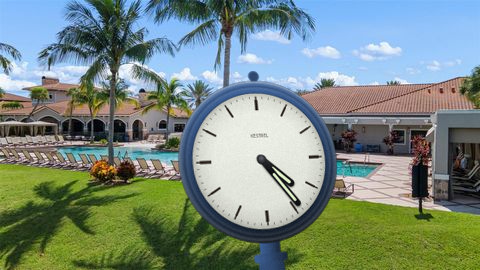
4:24
